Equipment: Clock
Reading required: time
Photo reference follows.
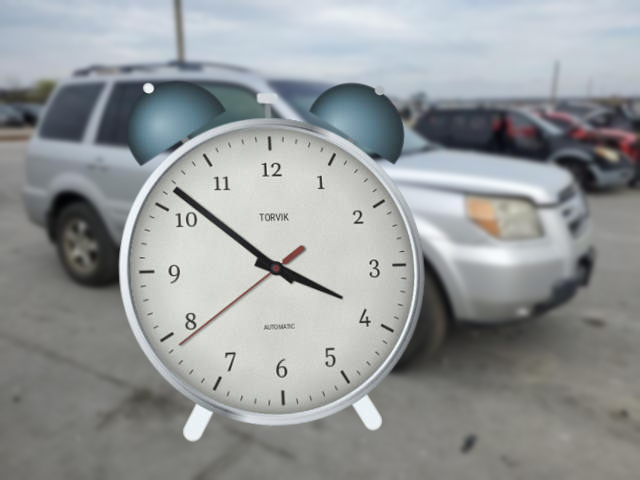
3:51:39
